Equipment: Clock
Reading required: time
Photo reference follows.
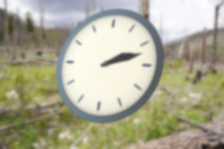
2:12
